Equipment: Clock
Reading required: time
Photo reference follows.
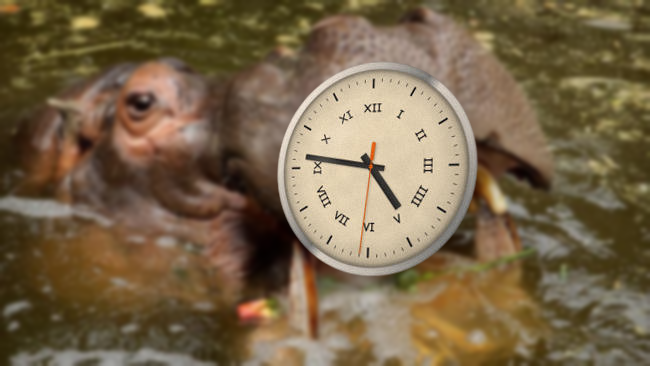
4:46:31
